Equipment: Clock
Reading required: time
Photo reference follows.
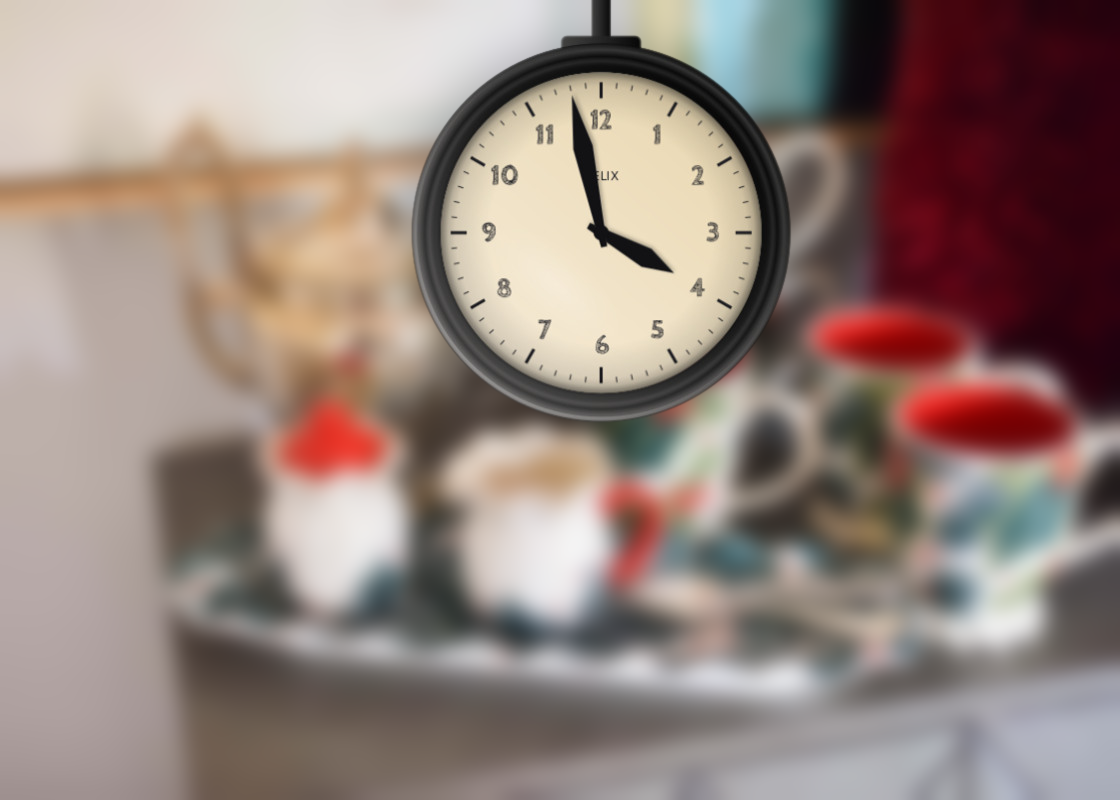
3:58
